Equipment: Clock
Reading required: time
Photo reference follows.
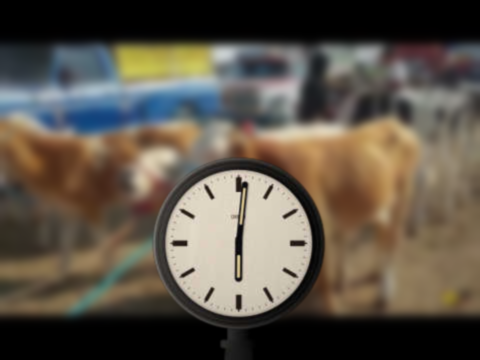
6:01
